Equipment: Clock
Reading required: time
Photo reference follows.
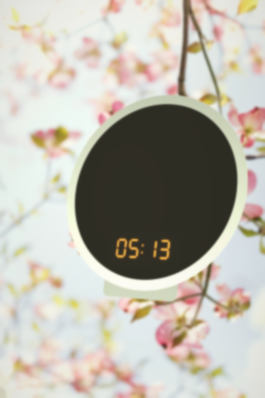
5:13
